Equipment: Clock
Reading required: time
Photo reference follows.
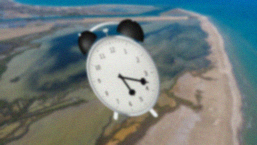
5:18
